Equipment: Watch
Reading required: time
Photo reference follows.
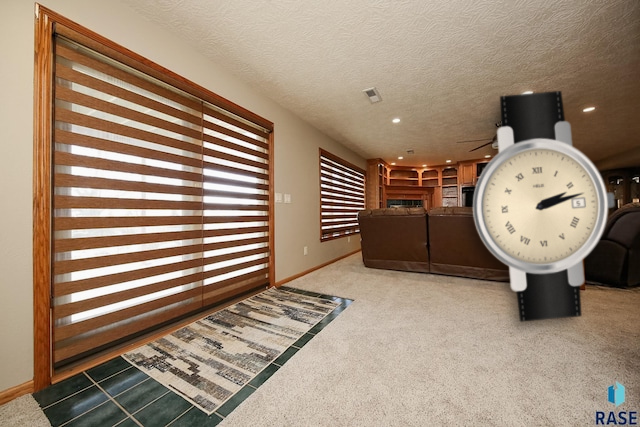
2:13
